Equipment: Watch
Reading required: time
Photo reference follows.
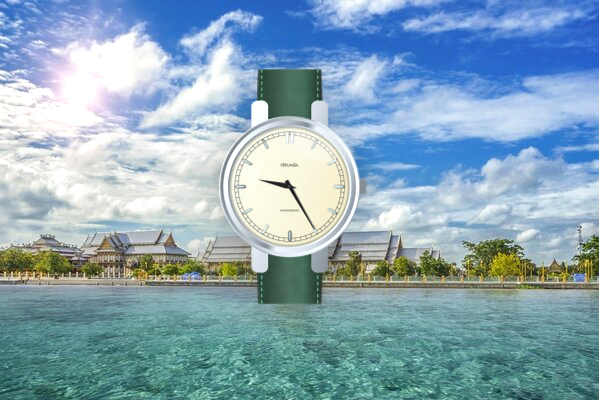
9:25
